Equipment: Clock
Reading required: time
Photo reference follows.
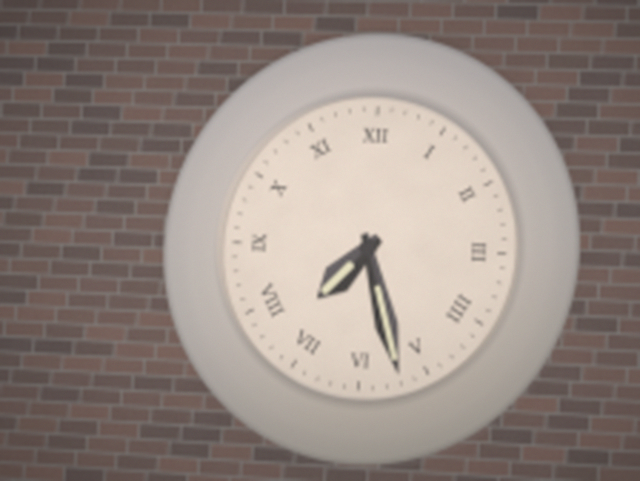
7:27
